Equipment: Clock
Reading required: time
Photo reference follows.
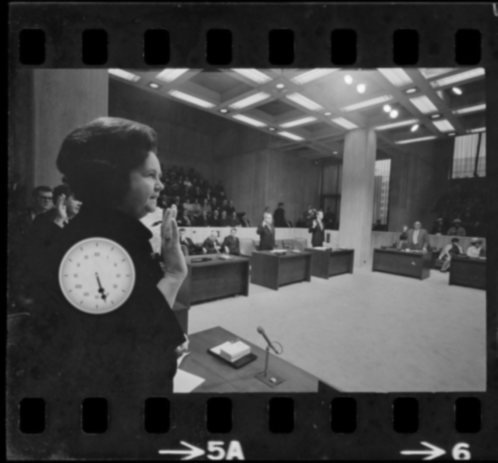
5:27
